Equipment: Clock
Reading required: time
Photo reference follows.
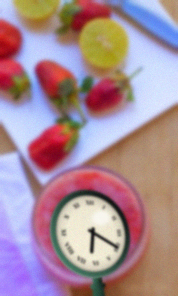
6:20
